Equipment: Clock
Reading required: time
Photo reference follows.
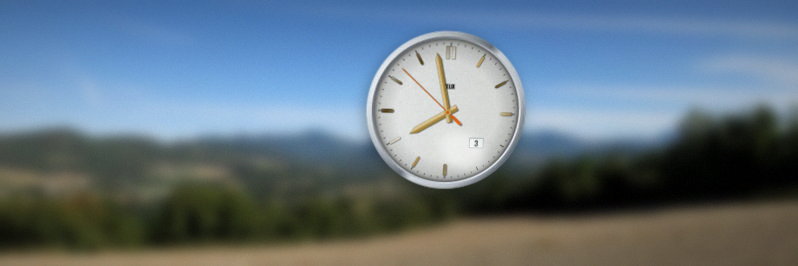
7:57:52
